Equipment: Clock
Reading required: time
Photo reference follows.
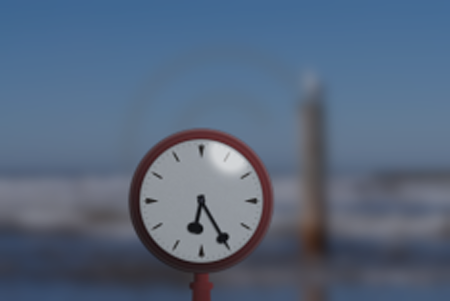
6:25
